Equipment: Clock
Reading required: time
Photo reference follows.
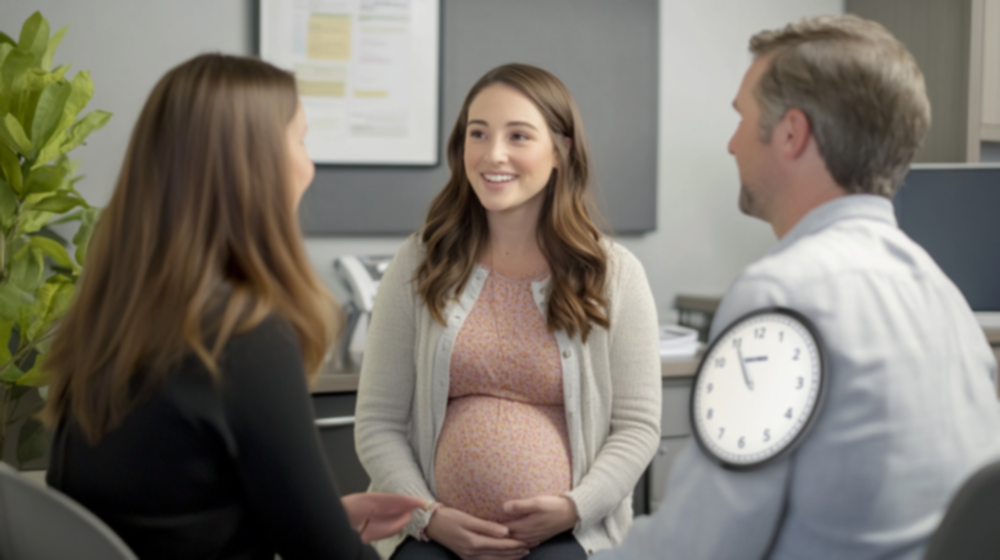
10:55
